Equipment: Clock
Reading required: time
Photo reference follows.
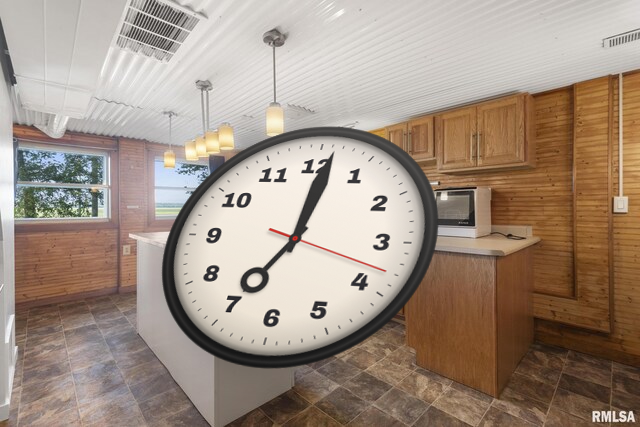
7:01:18
